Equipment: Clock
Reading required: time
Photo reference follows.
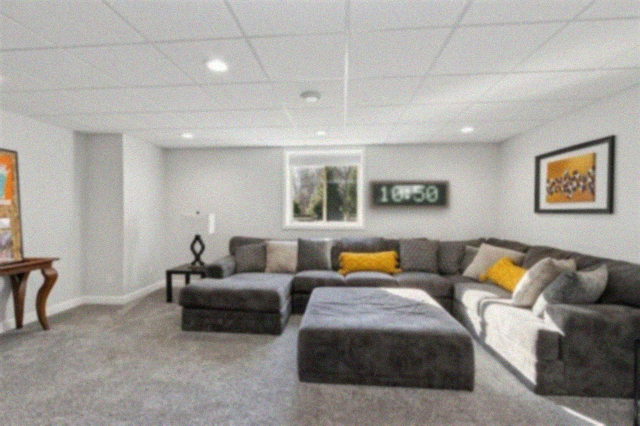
10:50
